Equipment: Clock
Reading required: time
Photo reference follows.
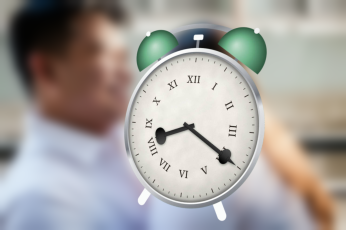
8:20
